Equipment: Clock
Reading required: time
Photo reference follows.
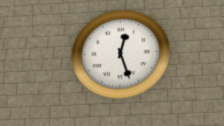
12:27
